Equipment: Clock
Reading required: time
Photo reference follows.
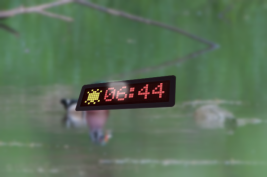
6:44
